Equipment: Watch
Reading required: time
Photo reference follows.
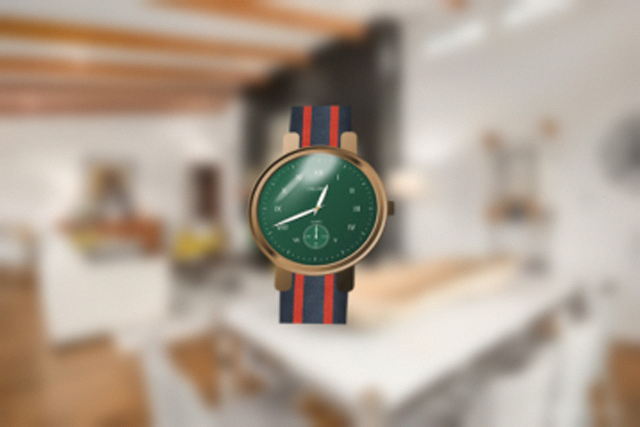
12:41
